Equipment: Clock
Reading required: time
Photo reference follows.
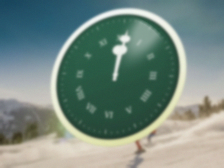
12:01
